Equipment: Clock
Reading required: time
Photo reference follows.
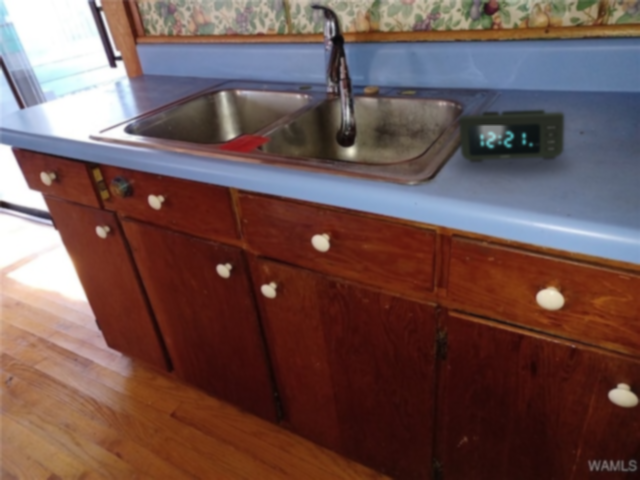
12:21
